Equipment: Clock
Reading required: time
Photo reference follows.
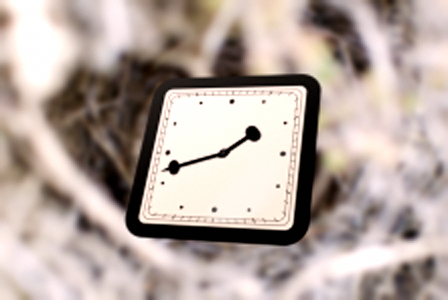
1:42
